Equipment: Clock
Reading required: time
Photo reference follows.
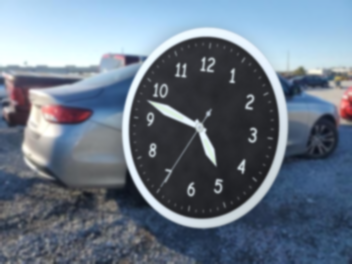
4:47:35
